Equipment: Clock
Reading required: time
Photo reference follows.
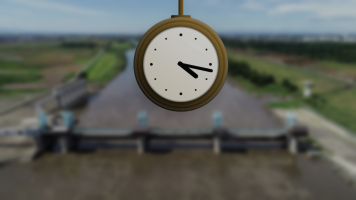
4:17
